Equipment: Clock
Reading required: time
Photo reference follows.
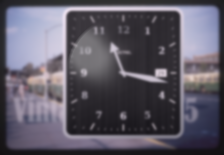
11:17
